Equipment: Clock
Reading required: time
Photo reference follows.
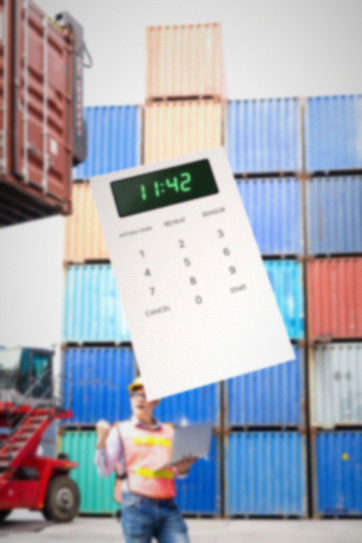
11:42
